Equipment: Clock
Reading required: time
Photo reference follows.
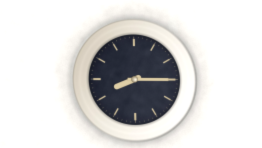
8:15
